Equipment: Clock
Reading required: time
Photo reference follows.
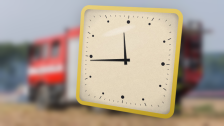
11:44
